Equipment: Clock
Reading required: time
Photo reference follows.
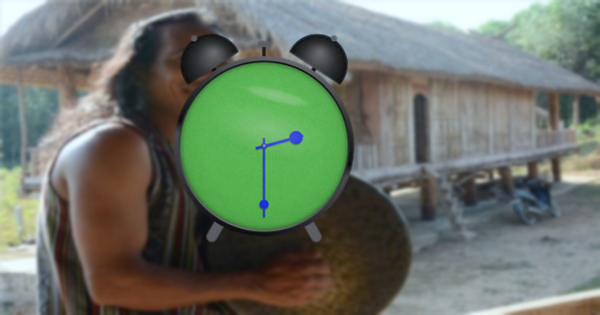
2:30
